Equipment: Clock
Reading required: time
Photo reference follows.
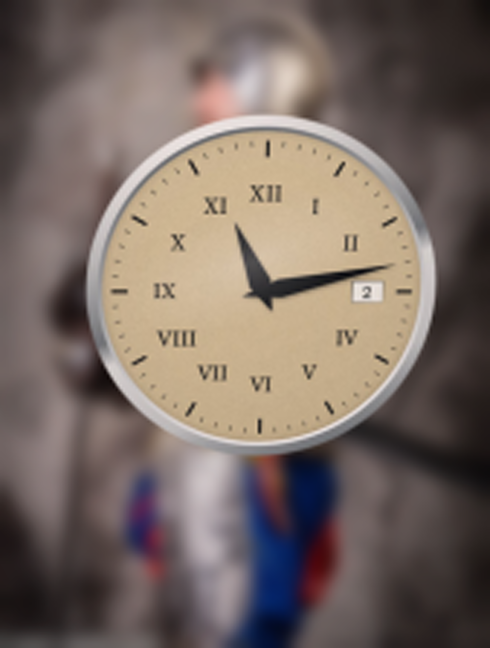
11:13
